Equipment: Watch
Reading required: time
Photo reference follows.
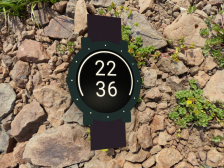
22:36
